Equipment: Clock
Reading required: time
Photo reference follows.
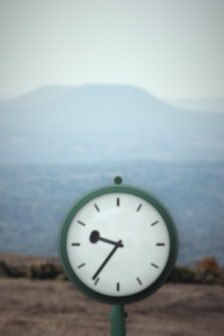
9:36
